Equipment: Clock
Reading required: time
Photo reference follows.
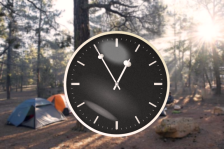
12:55
